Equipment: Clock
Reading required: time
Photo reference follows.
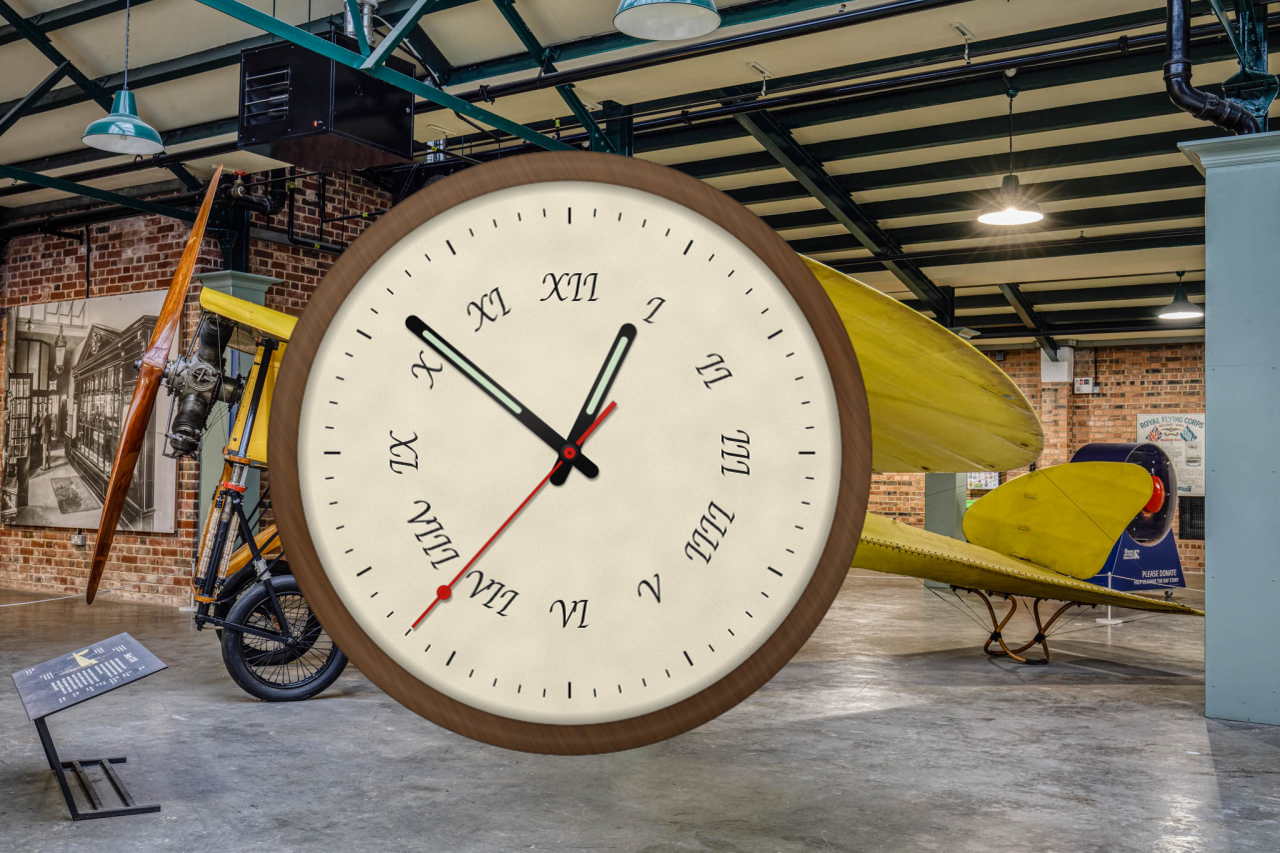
12:51:37
